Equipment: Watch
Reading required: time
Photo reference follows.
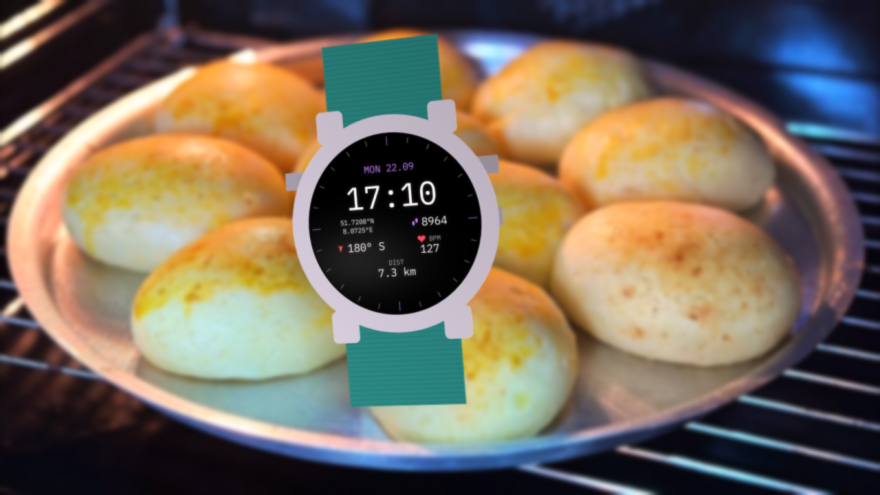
17:10
